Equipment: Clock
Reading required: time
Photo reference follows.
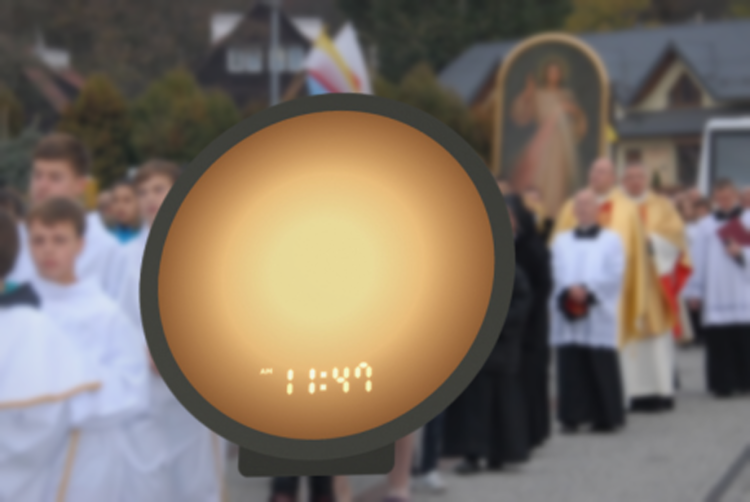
11:47
